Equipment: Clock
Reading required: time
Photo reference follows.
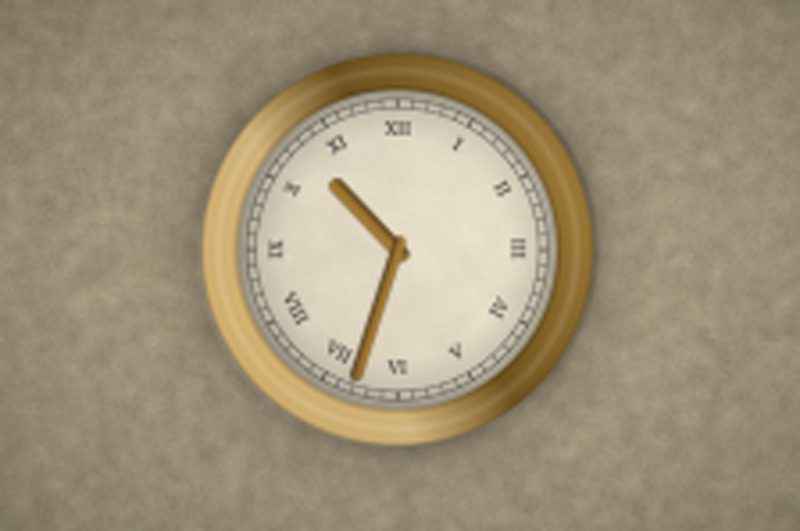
10:33
